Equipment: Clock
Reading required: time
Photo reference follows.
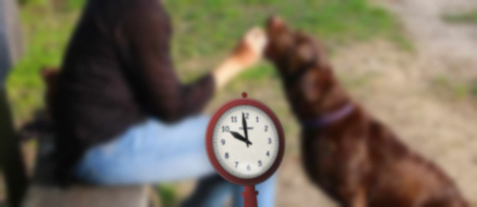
9:59
